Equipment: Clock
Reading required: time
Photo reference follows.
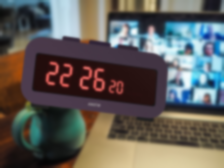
22:26:20
